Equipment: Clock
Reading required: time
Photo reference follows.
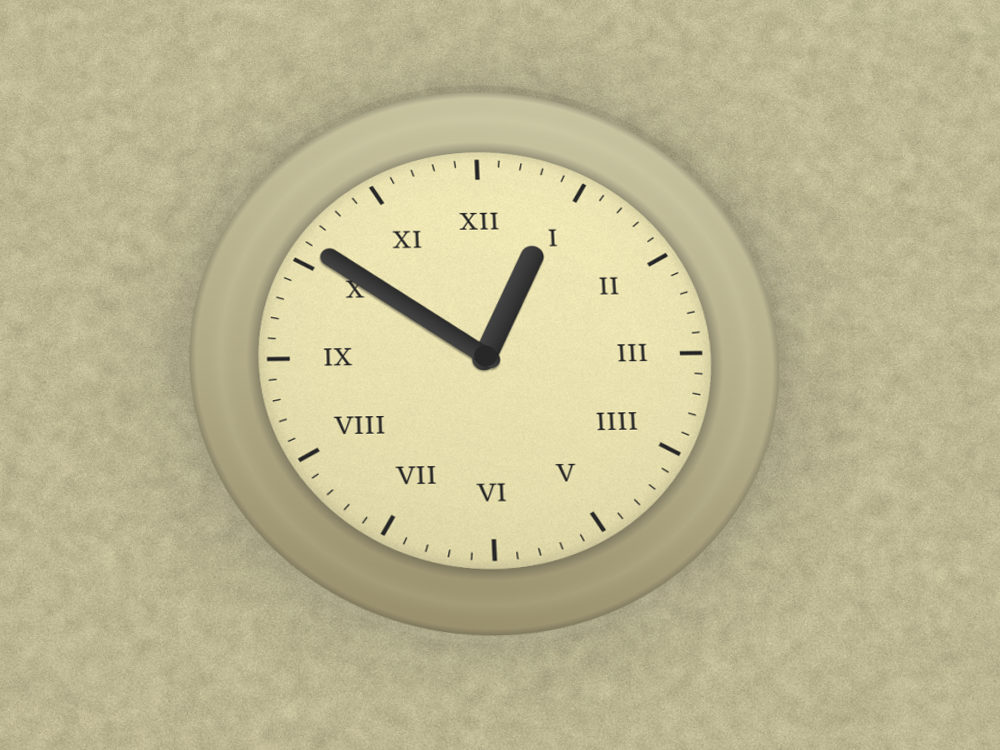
12:51
